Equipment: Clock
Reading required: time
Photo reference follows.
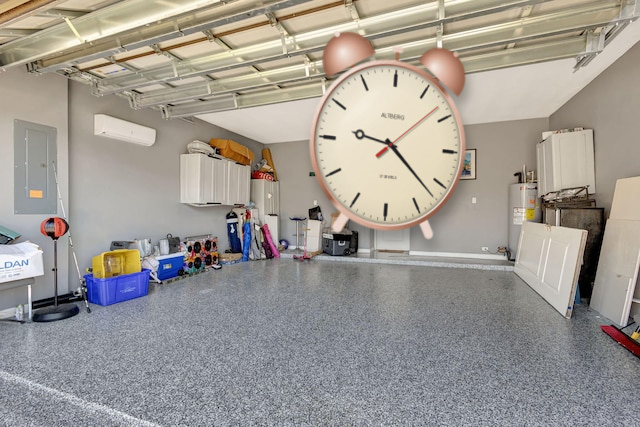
9:22:08
